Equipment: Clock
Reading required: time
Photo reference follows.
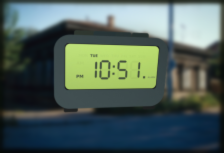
10:51
